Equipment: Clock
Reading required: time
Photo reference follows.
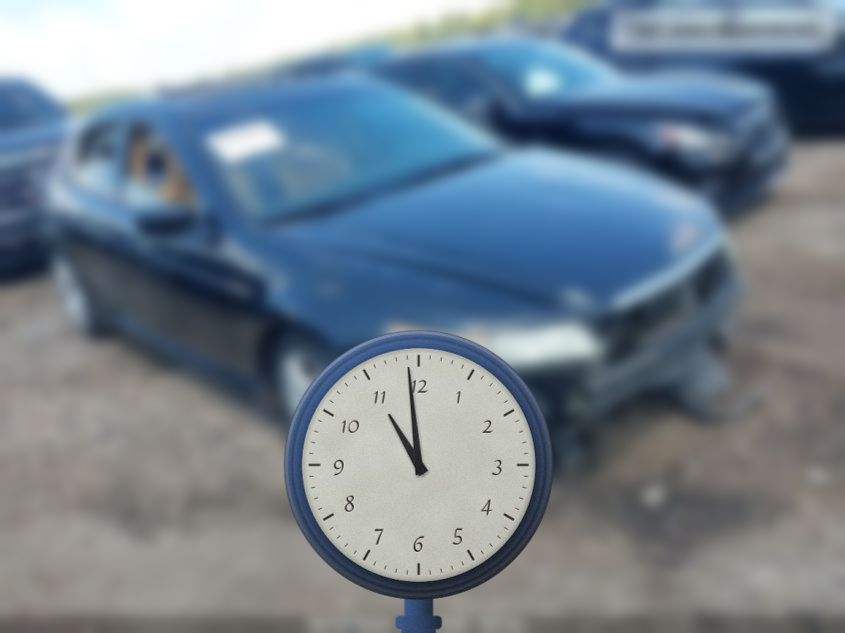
10:59
